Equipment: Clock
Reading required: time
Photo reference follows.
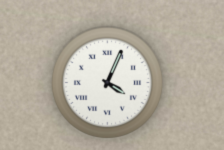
4:04
